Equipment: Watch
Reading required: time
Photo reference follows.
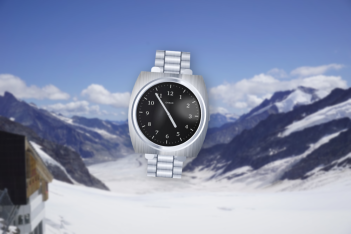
4:54
